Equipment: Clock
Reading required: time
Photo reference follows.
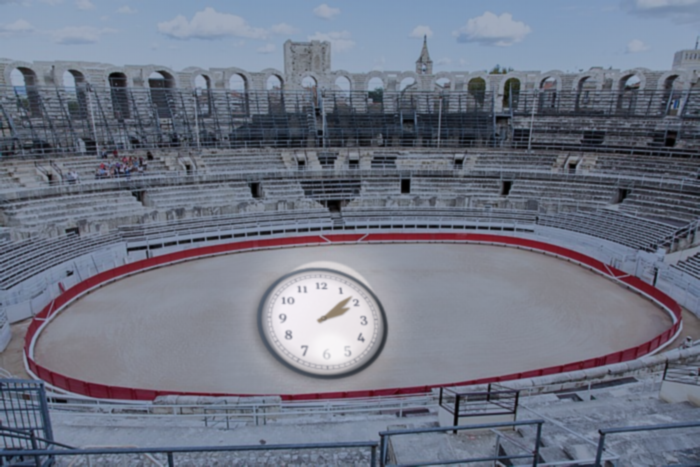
2:08
